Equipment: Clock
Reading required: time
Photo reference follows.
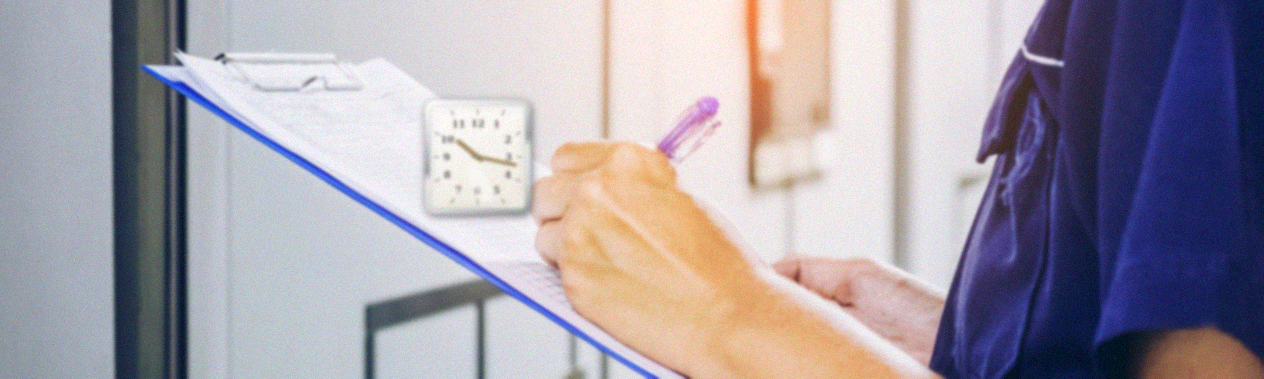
10:17
